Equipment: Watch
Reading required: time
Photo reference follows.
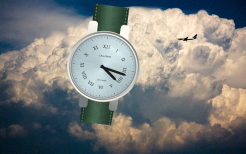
4:17
